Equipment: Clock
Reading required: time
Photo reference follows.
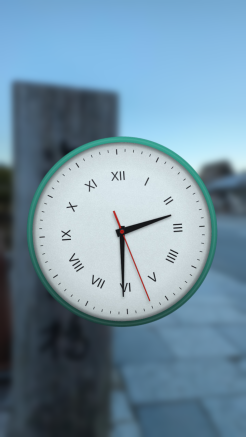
2:30:27
